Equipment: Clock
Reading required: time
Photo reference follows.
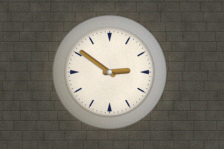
2:51
